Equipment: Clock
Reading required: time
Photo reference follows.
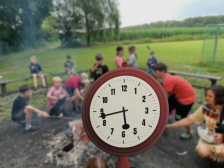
5:43
